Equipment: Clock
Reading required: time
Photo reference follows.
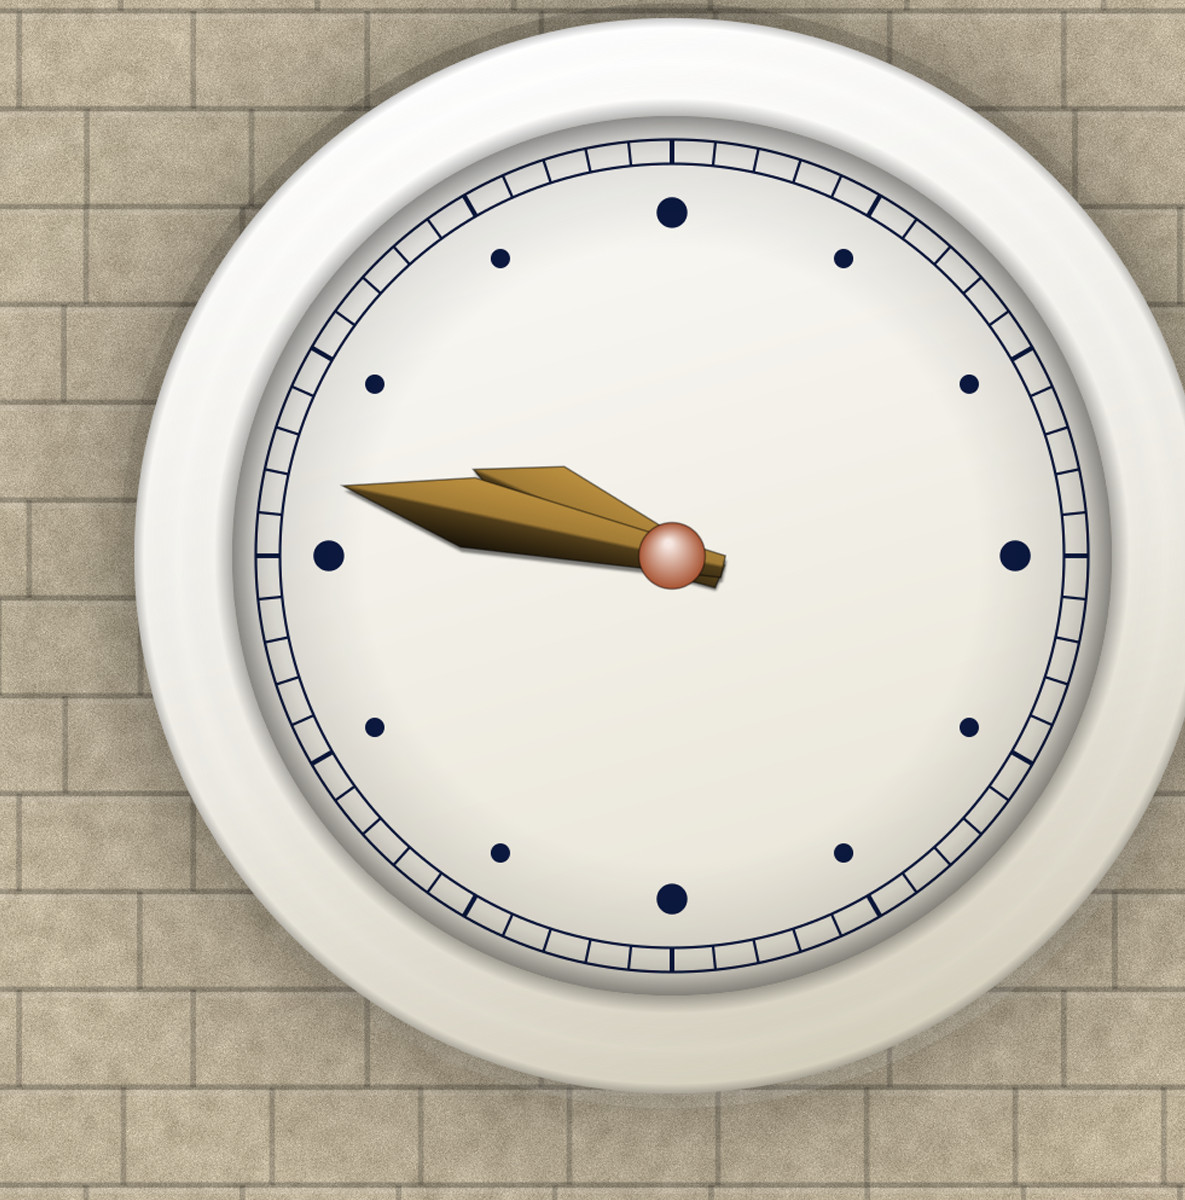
9:47
